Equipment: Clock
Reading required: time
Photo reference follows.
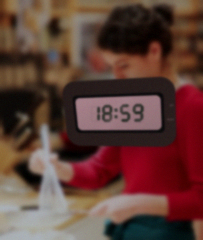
18:59
